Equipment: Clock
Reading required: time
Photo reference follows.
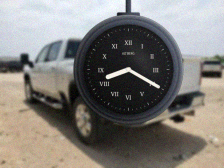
8:20
